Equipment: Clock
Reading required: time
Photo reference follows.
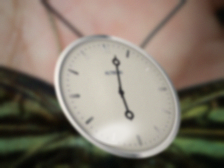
6:02
